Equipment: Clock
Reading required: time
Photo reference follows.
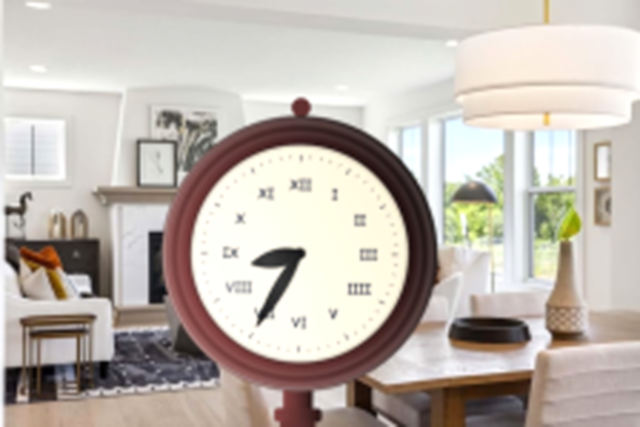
8:35
